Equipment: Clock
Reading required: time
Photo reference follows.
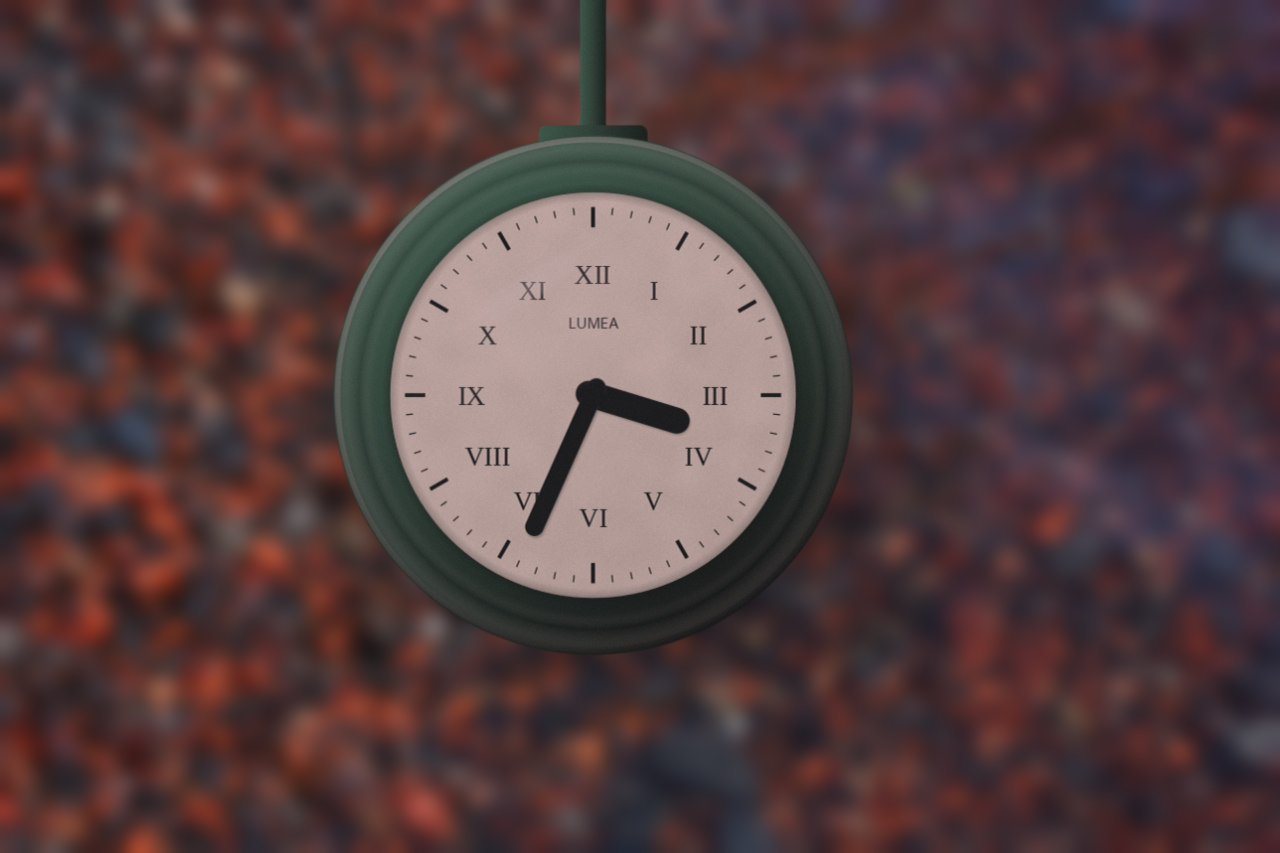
3:34
